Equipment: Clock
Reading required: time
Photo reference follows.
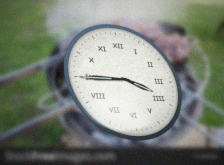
3:45
